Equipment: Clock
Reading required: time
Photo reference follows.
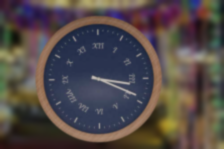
3:19
